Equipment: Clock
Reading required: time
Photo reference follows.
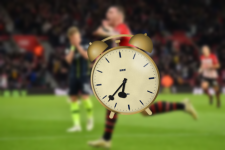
6:38
